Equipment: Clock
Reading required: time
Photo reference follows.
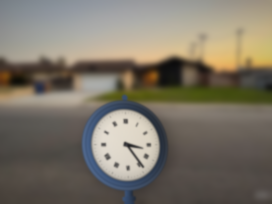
3:24
